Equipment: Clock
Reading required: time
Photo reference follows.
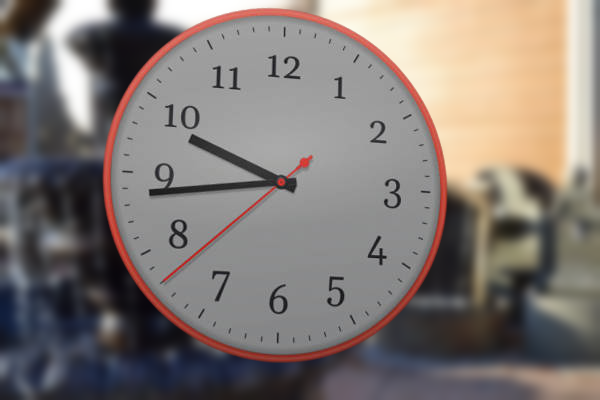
9:43:38
